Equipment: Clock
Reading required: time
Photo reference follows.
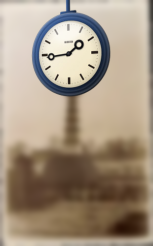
1:44
